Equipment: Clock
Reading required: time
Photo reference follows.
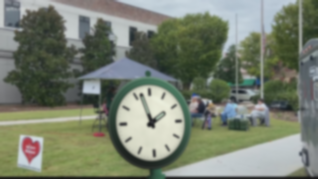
1:57
